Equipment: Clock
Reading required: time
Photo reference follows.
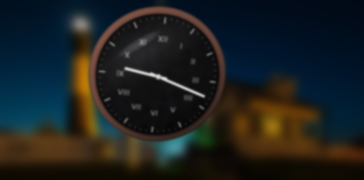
9:18
